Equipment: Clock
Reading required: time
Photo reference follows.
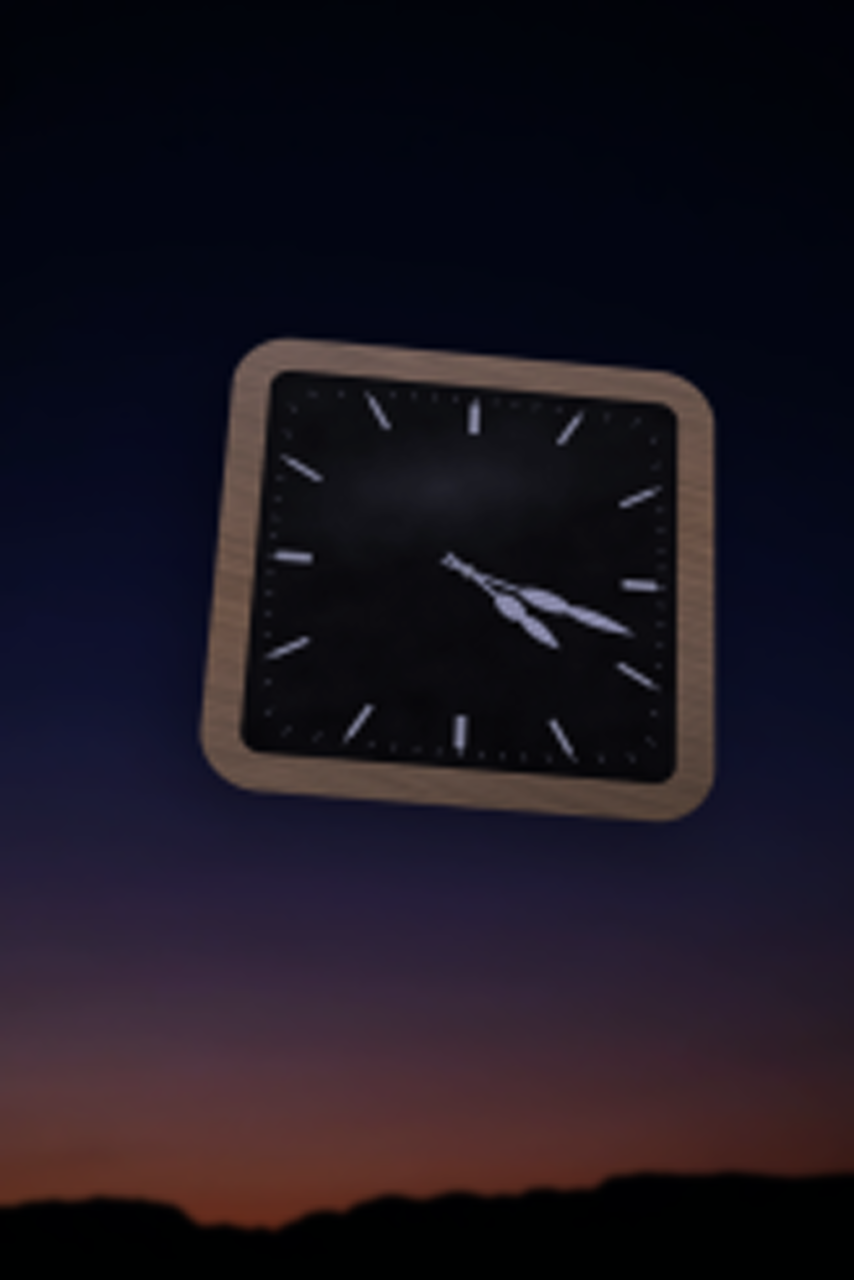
4:18
